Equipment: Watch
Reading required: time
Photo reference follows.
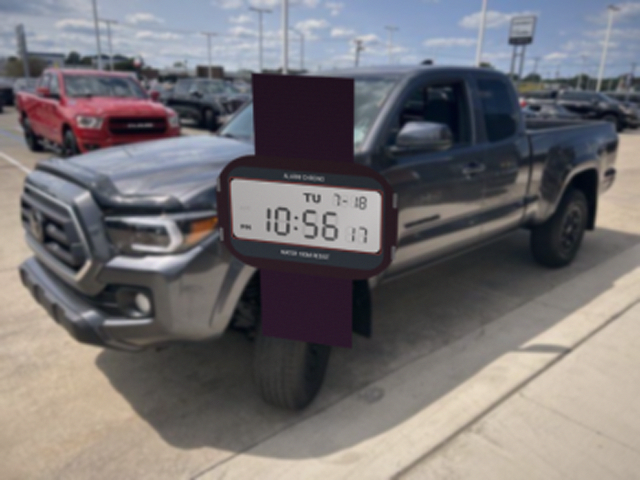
10:56:17
